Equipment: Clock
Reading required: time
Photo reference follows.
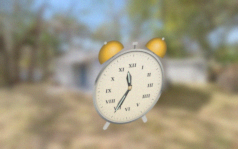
11:35
